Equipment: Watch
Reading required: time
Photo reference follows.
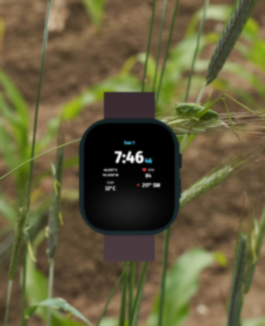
7:46
